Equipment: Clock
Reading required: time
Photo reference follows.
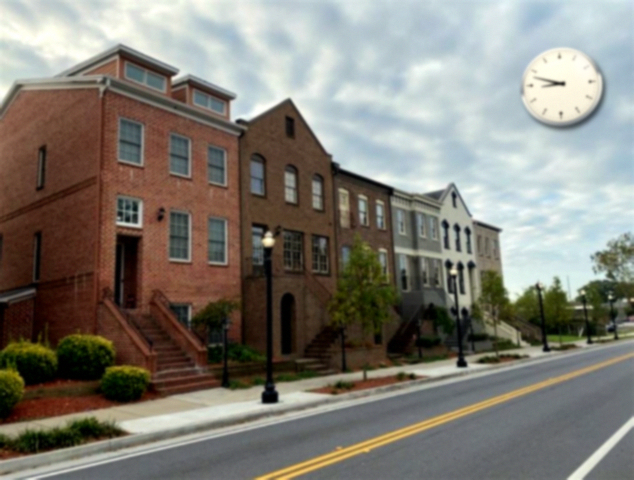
8:48
